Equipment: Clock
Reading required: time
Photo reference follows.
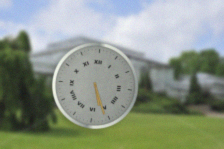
5:26
